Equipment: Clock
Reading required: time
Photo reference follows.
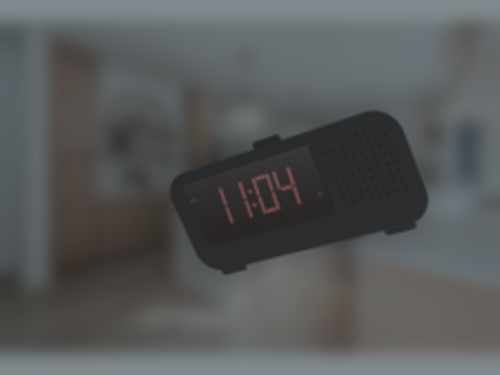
11:04
